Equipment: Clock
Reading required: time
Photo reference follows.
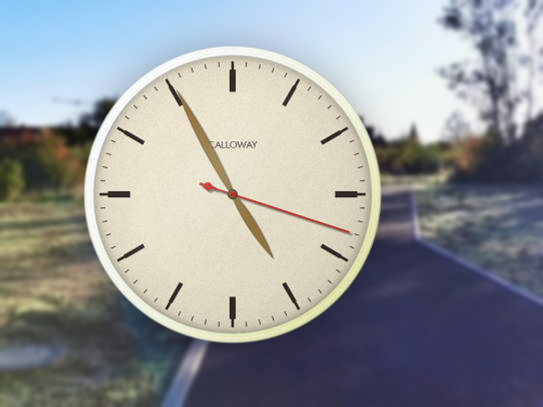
4:55:18
